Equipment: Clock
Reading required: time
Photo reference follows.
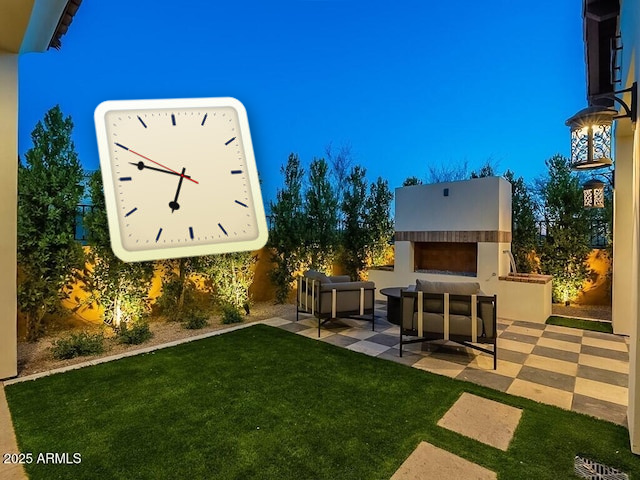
6:47:50
